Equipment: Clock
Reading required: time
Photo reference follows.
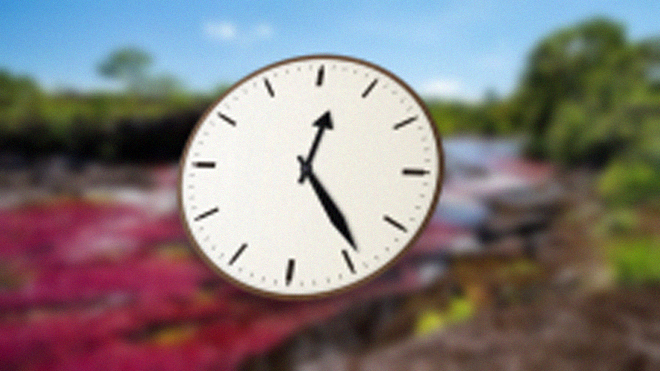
12:24
